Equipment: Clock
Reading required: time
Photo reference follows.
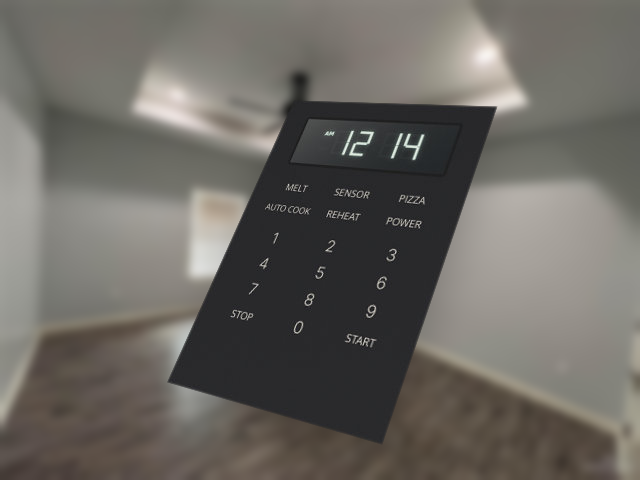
12:14
